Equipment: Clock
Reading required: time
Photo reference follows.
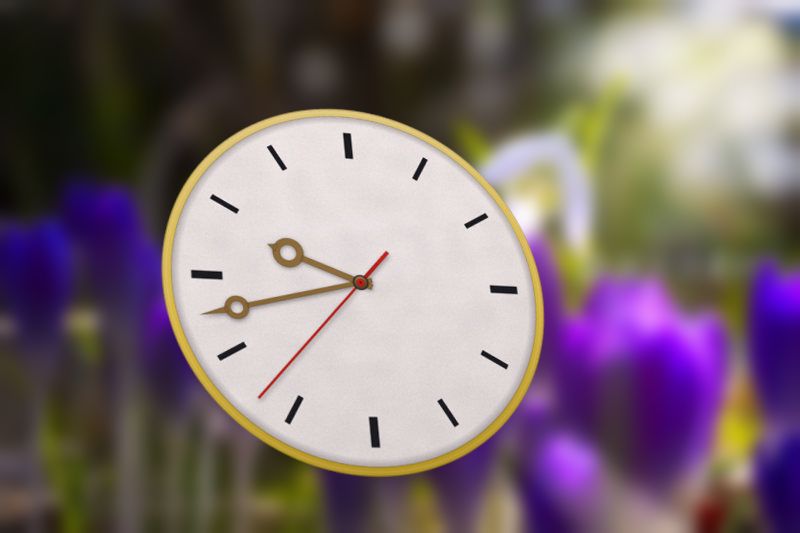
9:42:37
